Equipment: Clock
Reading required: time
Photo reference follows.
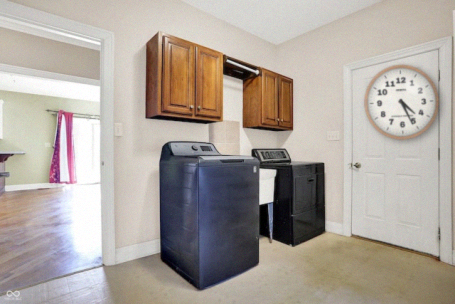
4:26
